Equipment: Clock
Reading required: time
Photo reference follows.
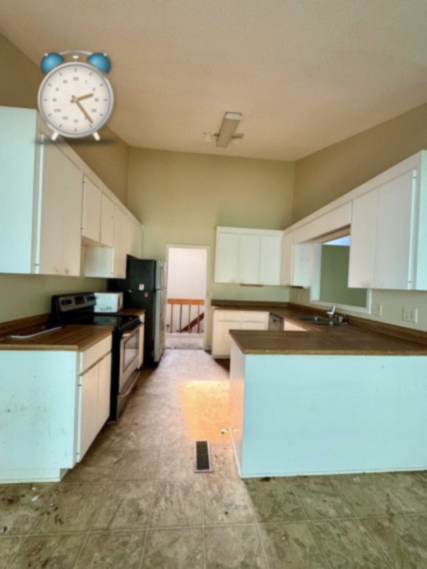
2:24
